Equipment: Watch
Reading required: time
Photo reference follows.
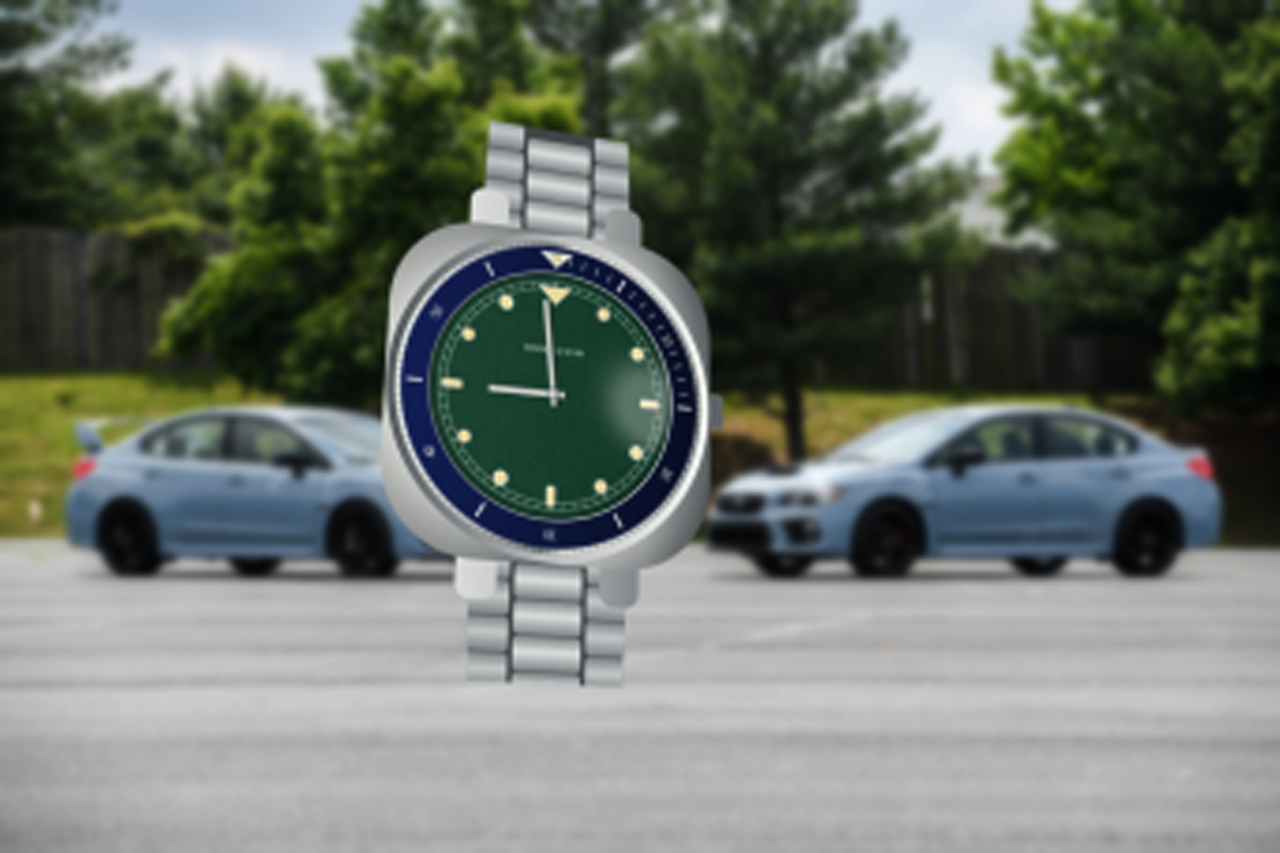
8:59
